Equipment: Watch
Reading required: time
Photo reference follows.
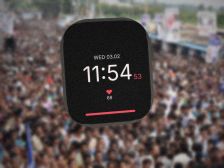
11:54
